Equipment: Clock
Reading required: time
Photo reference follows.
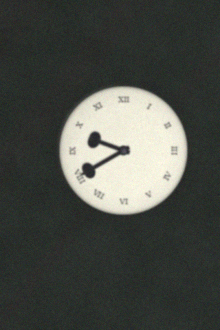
9:40
